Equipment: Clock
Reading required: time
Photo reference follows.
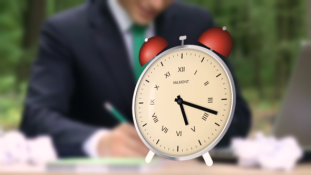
5:18
